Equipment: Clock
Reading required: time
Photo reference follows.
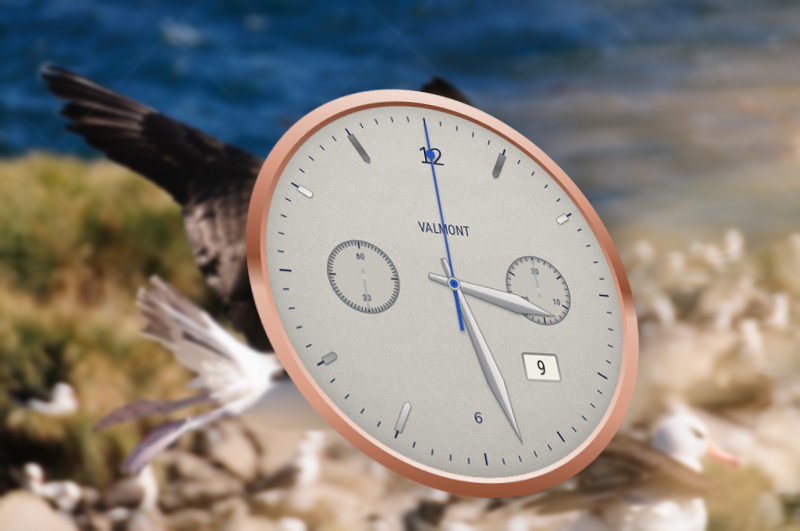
3:27:30
